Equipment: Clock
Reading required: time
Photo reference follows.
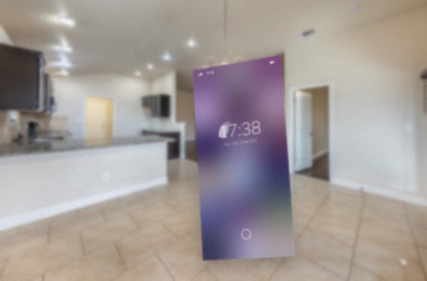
17:38
